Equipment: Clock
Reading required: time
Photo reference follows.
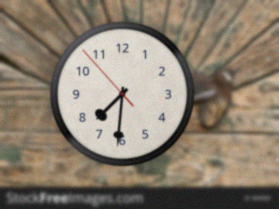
7:30:53
